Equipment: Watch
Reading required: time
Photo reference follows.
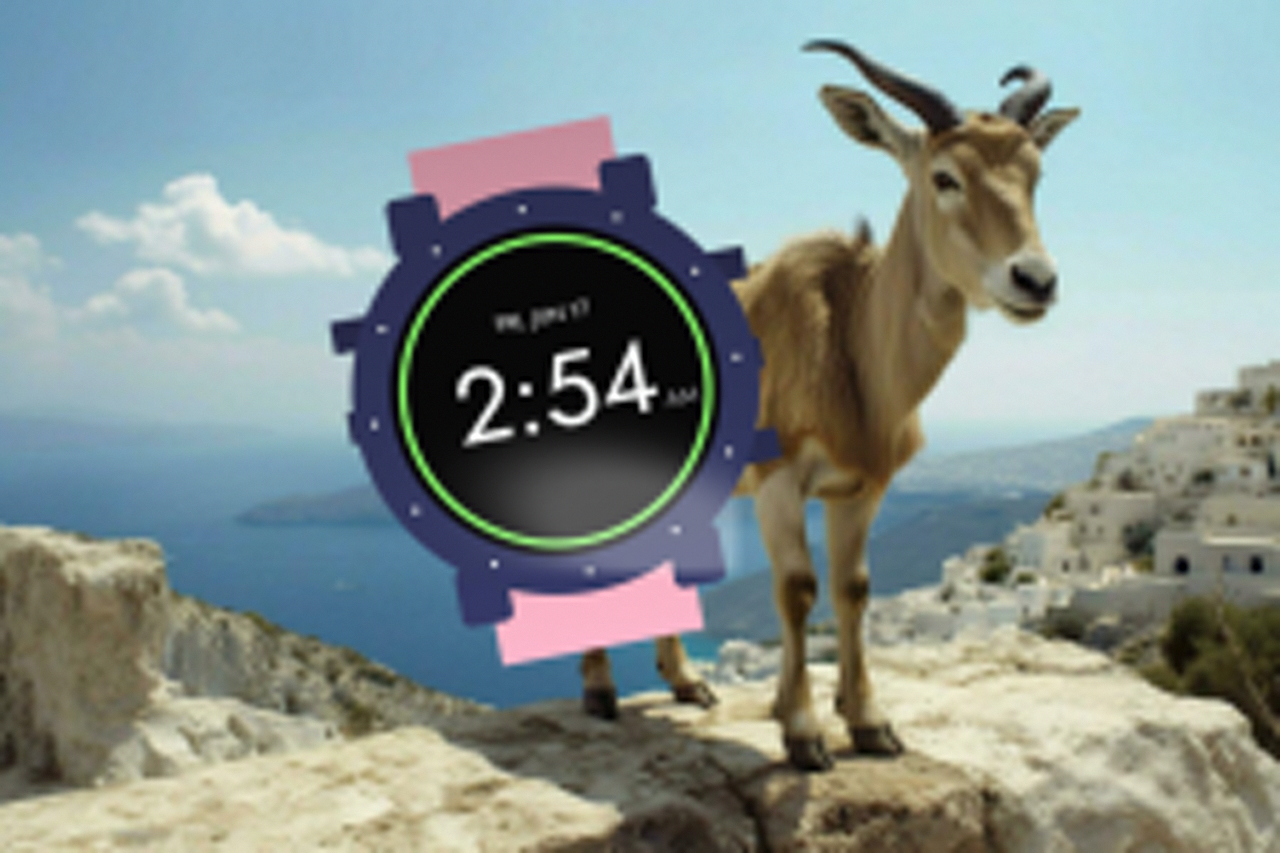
2:54
